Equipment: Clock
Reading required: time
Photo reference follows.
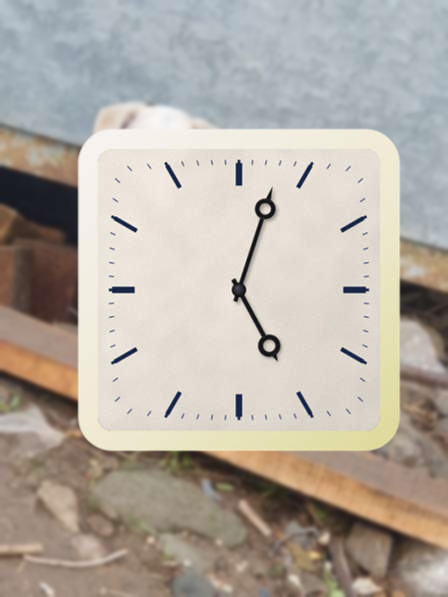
5:03
